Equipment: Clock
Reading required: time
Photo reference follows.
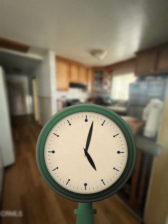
5:02
